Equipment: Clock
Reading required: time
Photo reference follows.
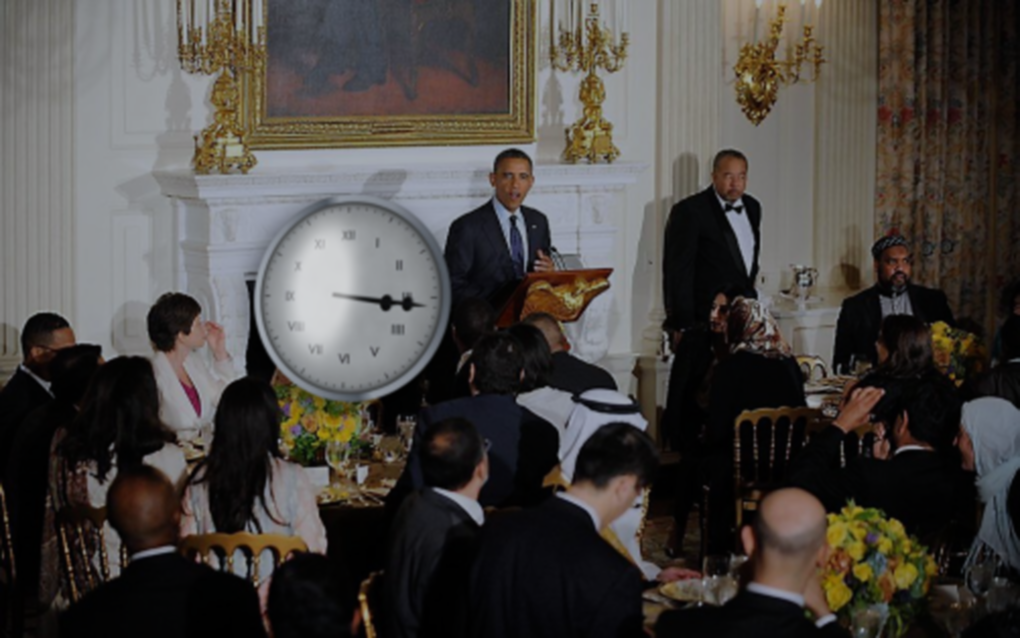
3:16
